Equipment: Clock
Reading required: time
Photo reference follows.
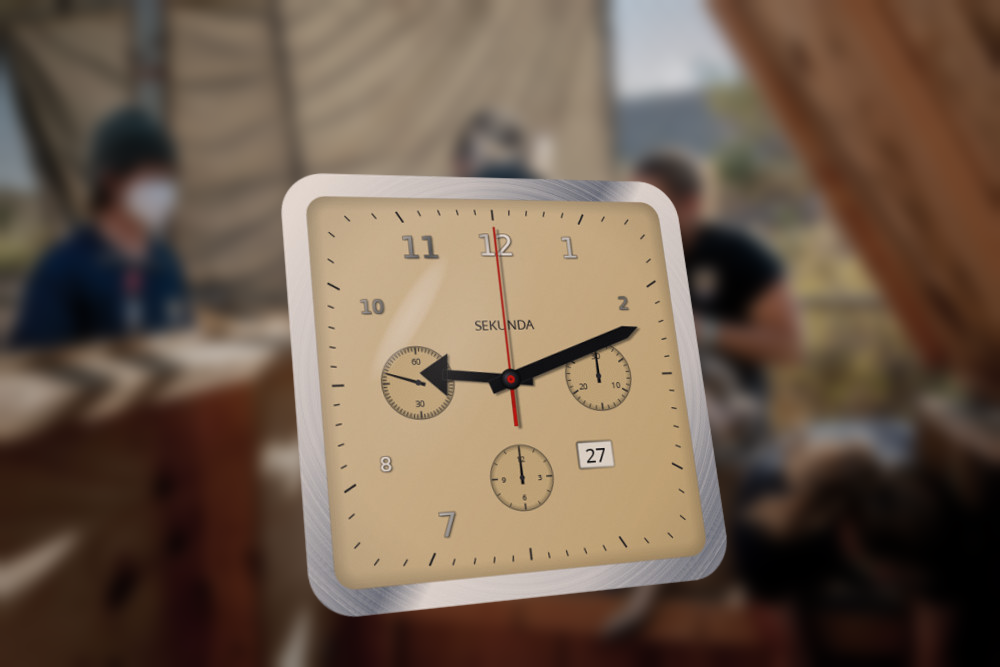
9:11:48
